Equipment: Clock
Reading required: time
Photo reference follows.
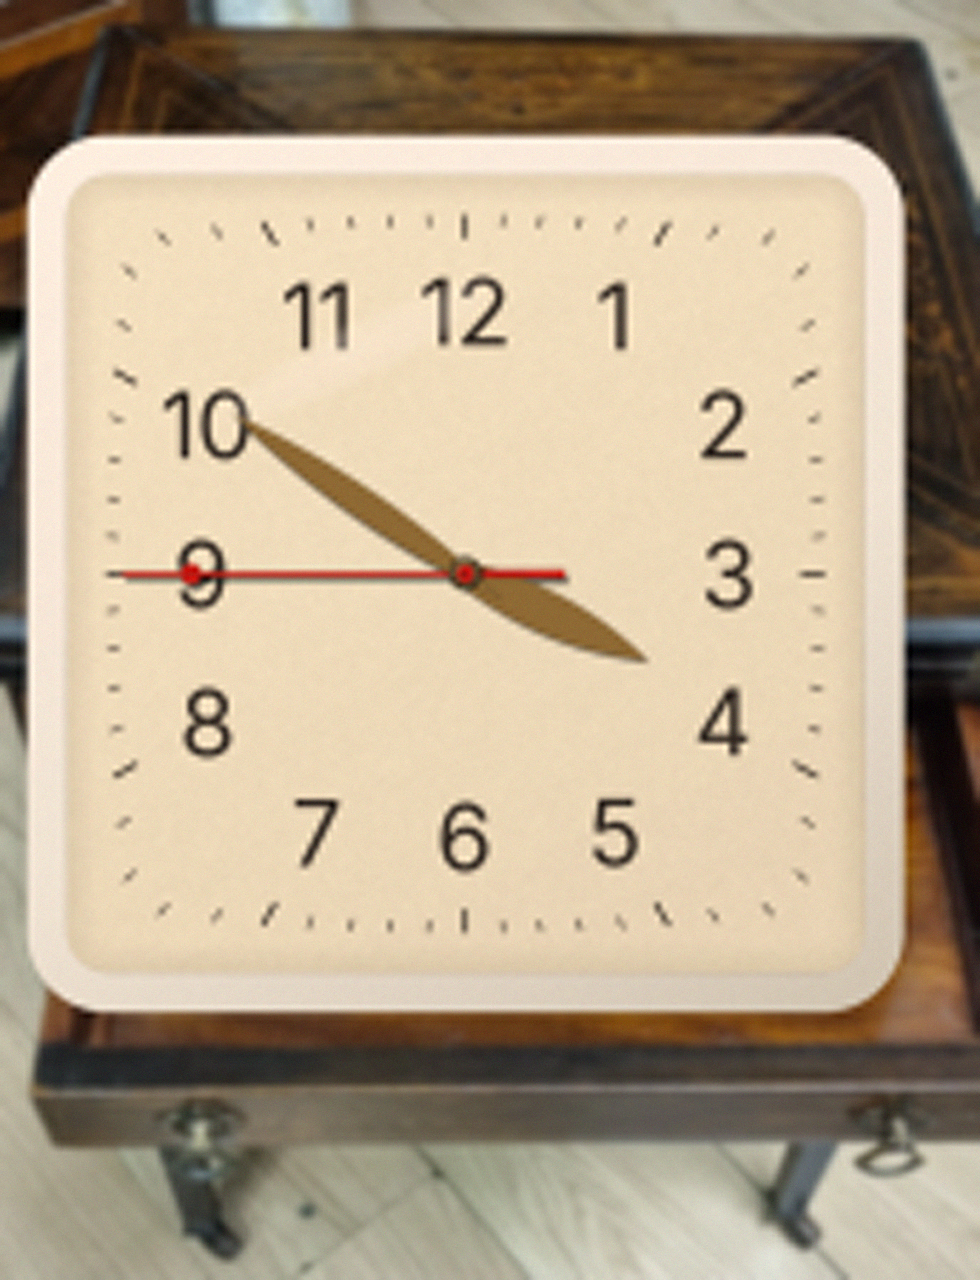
3:50:45
